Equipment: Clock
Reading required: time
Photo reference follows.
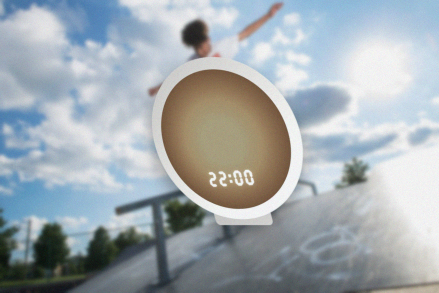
22:00
